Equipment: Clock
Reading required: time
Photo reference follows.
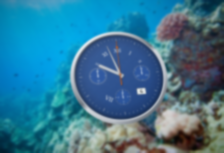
9:57
